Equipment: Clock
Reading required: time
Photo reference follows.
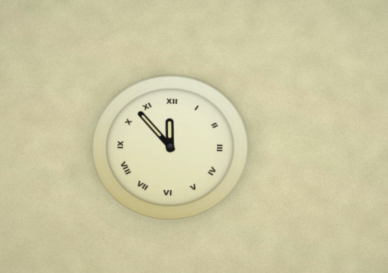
11:53
